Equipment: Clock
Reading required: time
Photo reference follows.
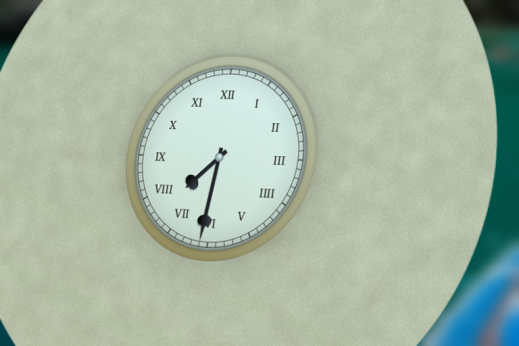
7:31
